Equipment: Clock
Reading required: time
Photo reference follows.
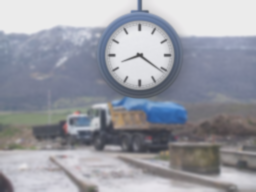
8:21
